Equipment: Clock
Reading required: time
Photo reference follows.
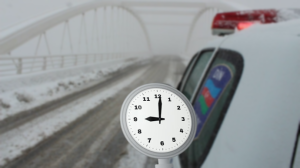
9:01
